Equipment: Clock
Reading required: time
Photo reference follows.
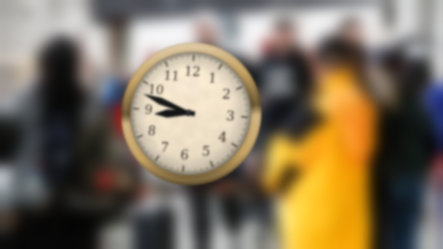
8:48
